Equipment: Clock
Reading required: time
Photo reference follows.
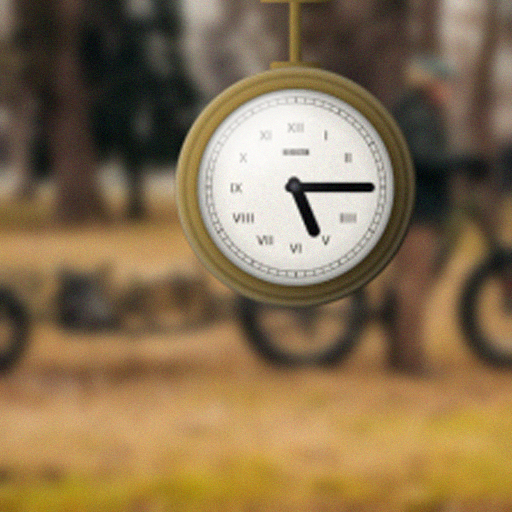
5:15
